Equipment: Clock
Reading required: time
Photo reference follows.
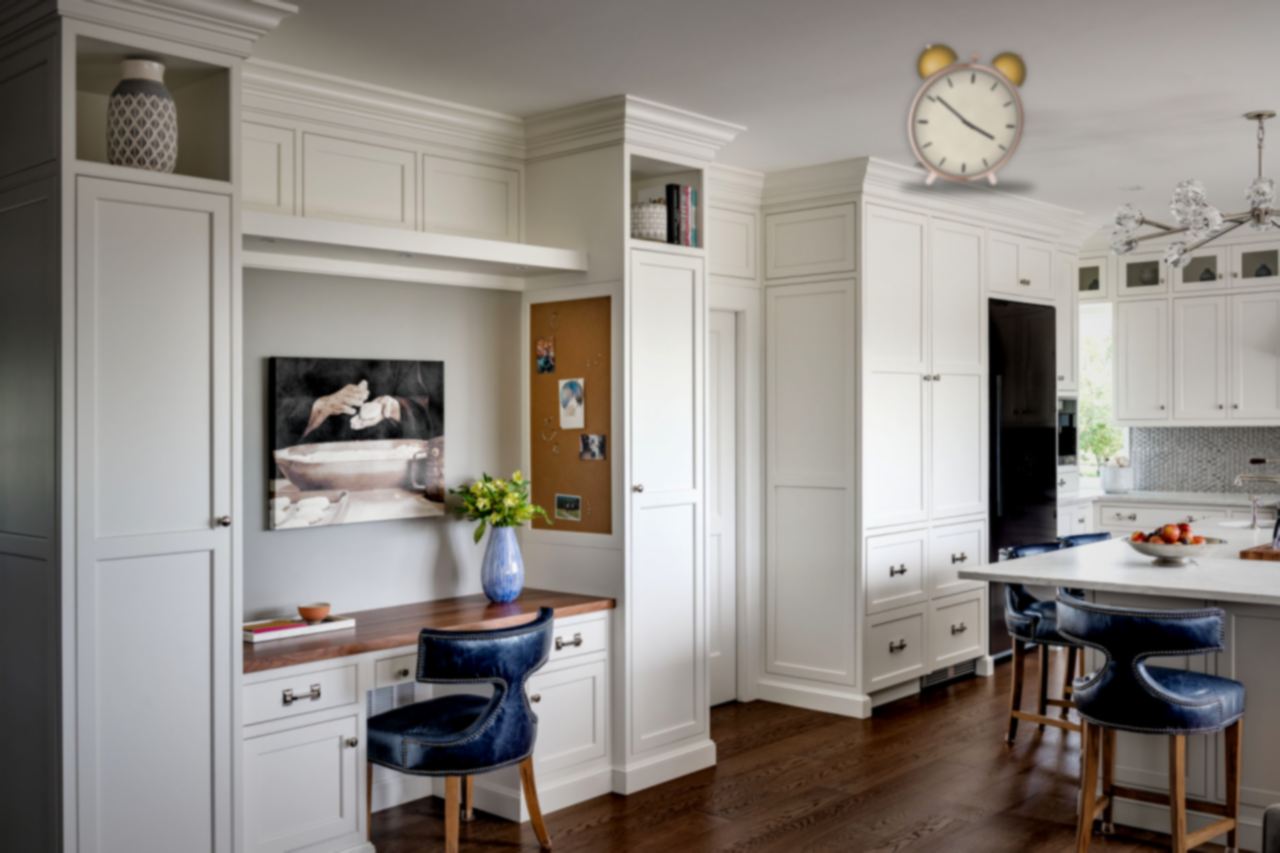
3:51
